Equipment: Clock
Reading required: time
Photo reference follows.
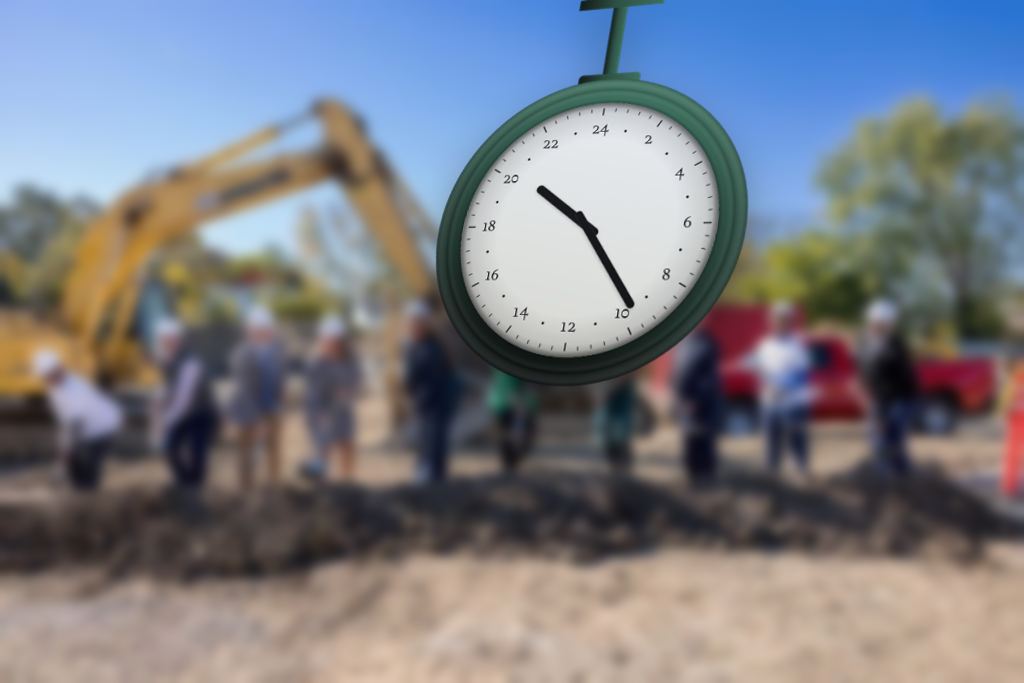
20:24
